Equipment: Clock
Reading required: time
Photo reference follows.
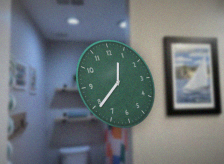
12:39
